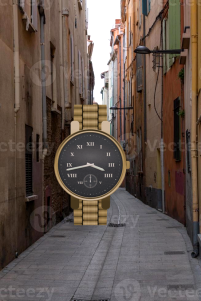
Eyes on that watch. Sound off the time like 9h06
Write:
3h43
